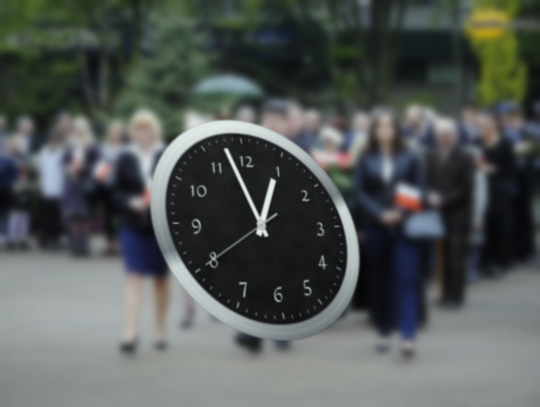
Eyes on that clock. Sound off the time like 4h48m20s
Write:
12h57m40s
